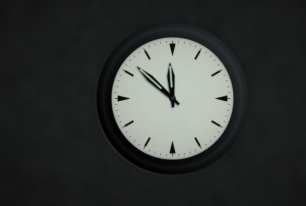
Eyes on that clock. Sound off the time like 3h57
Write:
11h52
